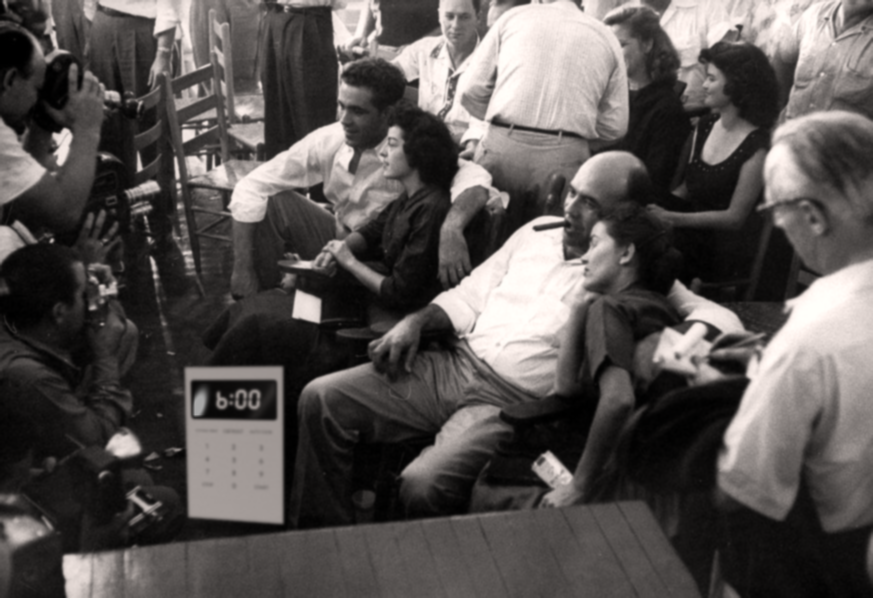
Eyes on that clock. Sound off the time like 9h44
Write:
6h00
